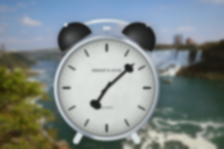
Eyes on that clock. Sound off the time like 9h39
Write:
7h08
